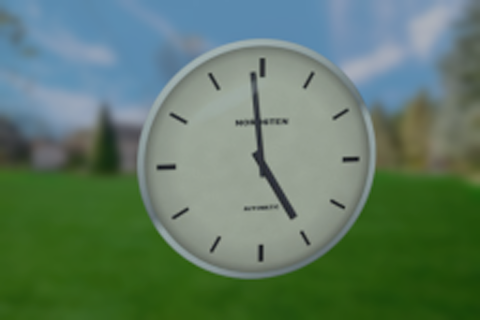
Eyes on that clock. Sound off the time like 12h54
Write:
4h59
